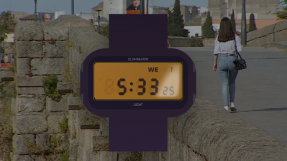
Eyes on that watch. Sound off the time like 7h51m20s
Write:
5h33m25s
